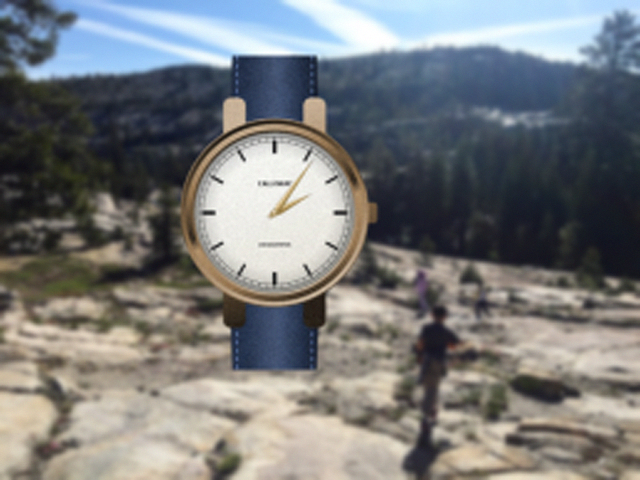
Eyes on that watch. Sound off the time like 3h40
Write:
2h06
